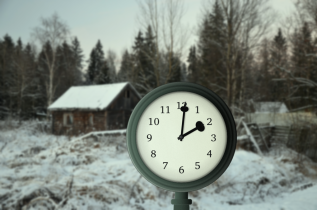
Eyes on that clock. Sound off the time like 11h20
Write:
2h01
